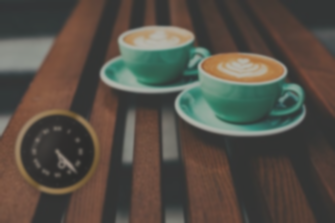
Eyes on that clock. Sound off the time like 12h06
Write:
5h23
